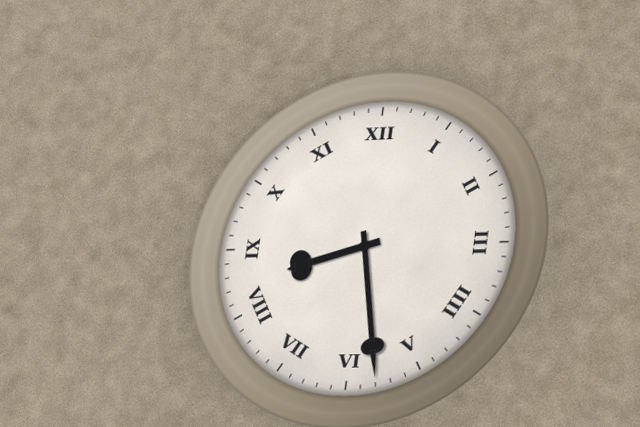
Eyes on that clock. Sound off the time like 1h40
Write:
8h28
